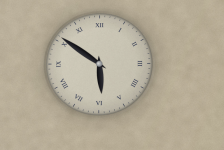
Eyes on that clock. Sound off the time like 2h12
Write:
5h51
